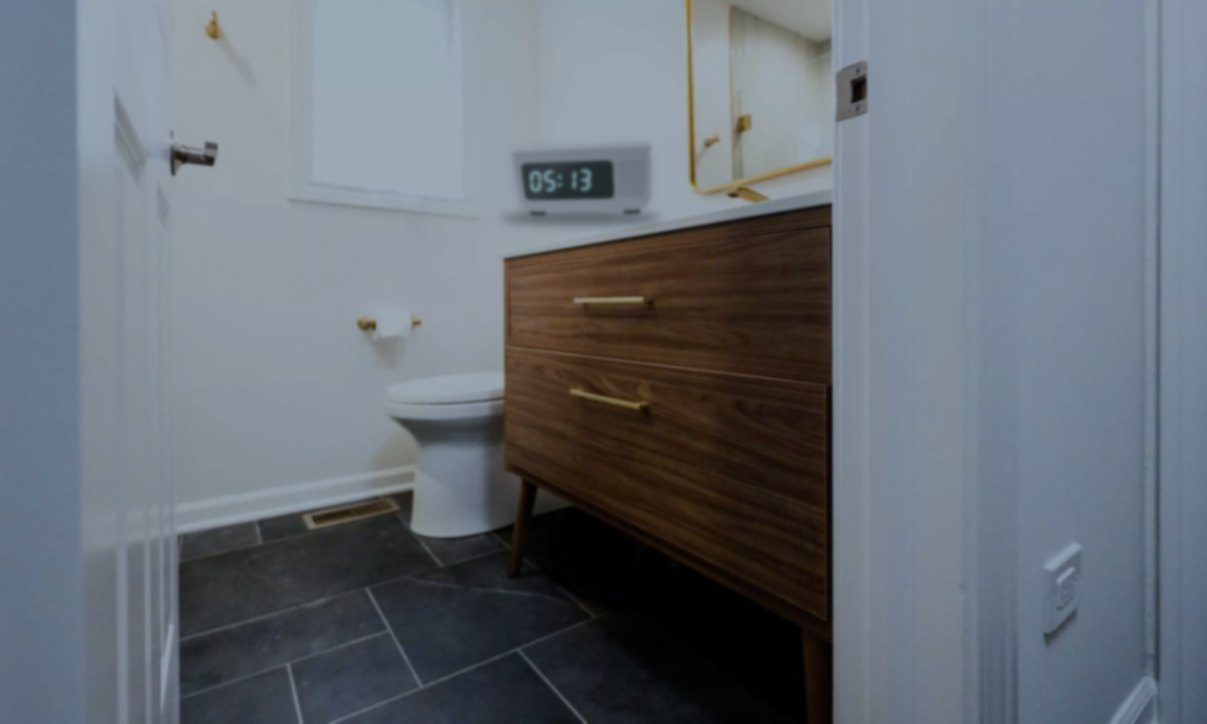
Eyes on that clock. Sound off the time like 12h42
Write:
5h13
